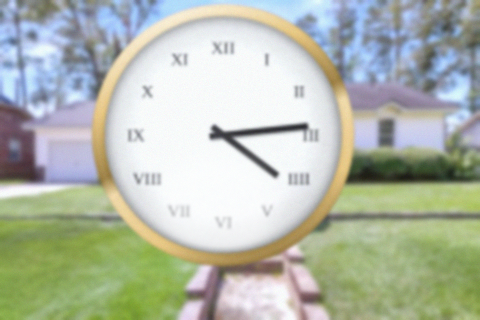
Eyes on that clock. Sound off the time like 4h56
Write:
4h14
